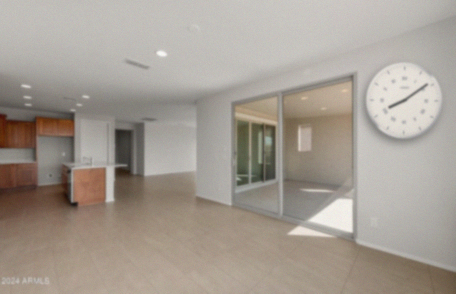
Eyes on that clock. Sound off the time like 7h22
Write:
8h09
